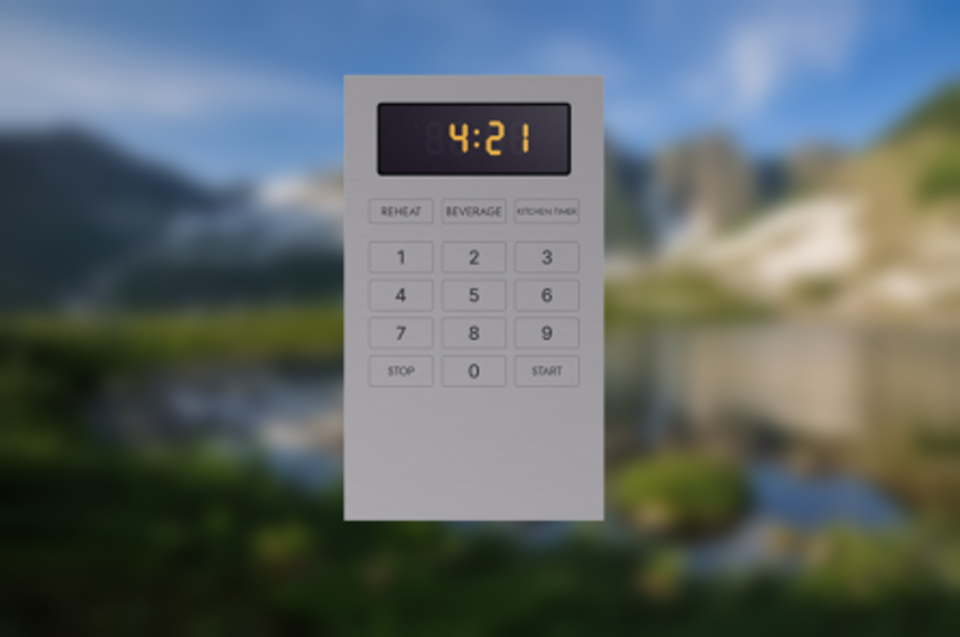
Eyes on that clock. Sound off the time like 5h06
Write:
4h21
